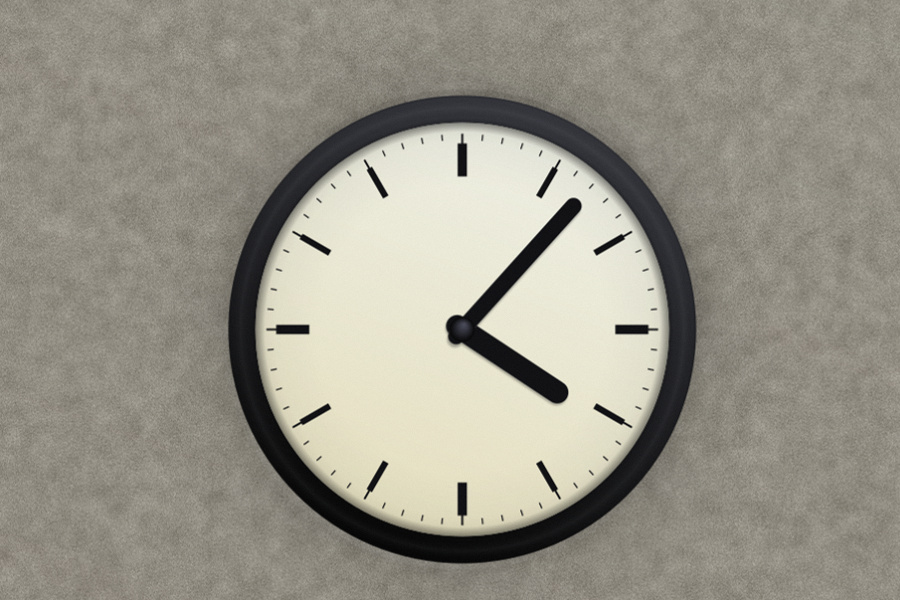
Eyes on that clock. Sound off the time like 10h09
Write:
4h07
